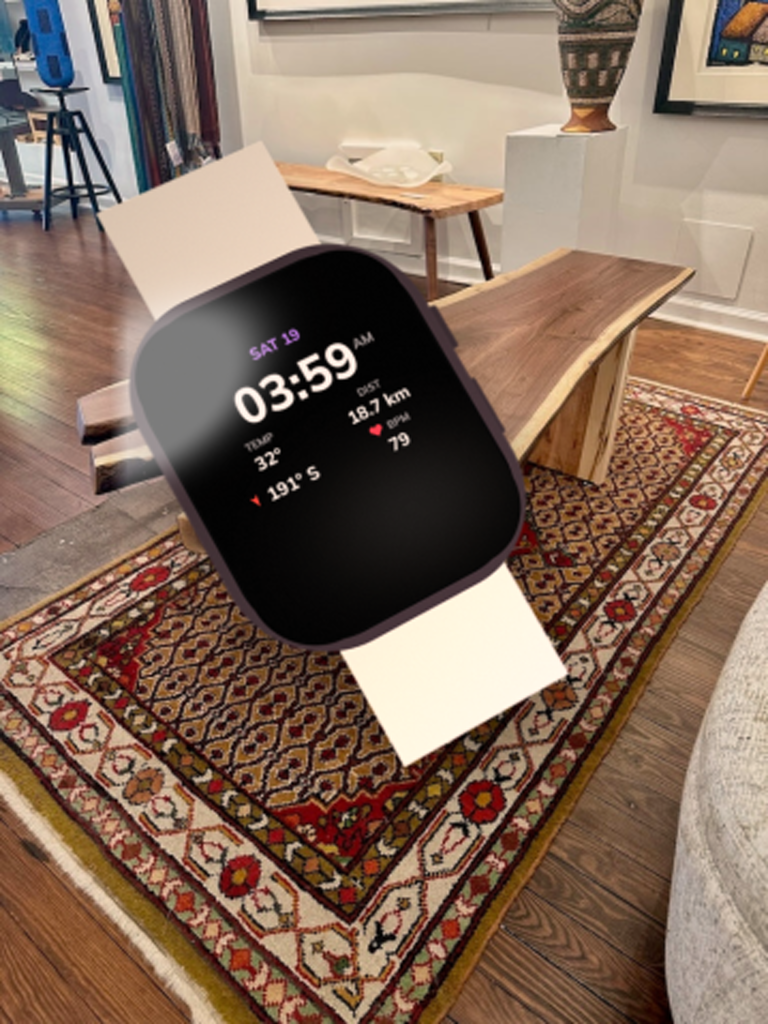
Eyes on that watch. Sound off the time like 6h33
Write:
3h59
